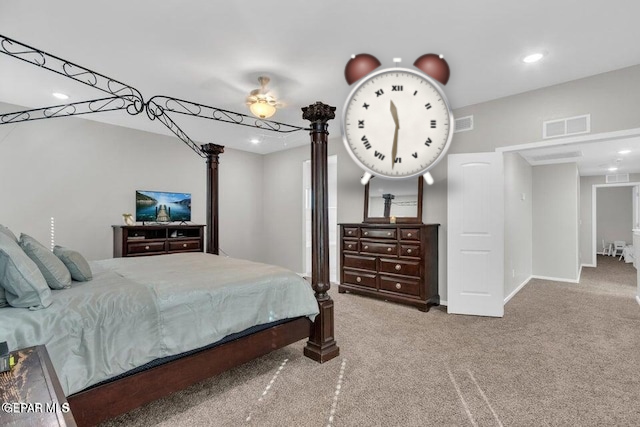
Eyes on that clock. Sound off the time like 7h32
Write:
11h31
